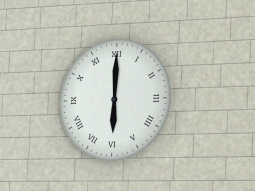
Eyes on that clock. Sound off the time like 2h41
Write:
6h00
